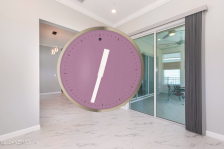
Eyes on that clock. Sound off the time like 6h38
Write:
12h33
